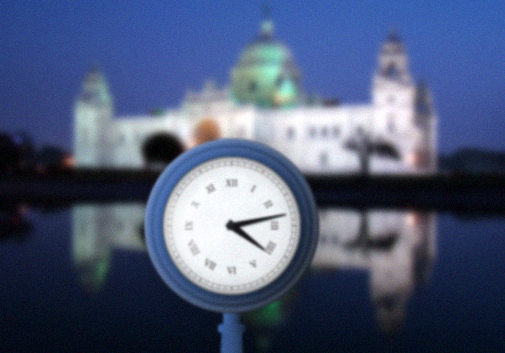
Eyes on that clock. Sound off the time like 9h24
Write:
4h13
